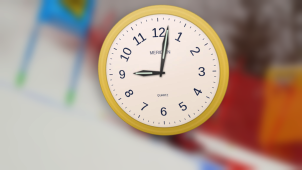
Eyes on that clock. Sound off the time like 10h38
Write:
9h02
